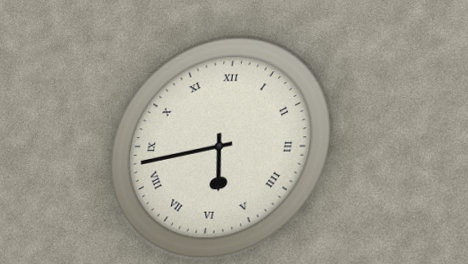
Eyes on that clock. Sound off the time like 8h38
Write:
5h43
